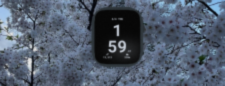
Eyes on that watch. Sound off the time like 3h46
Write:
1h59
